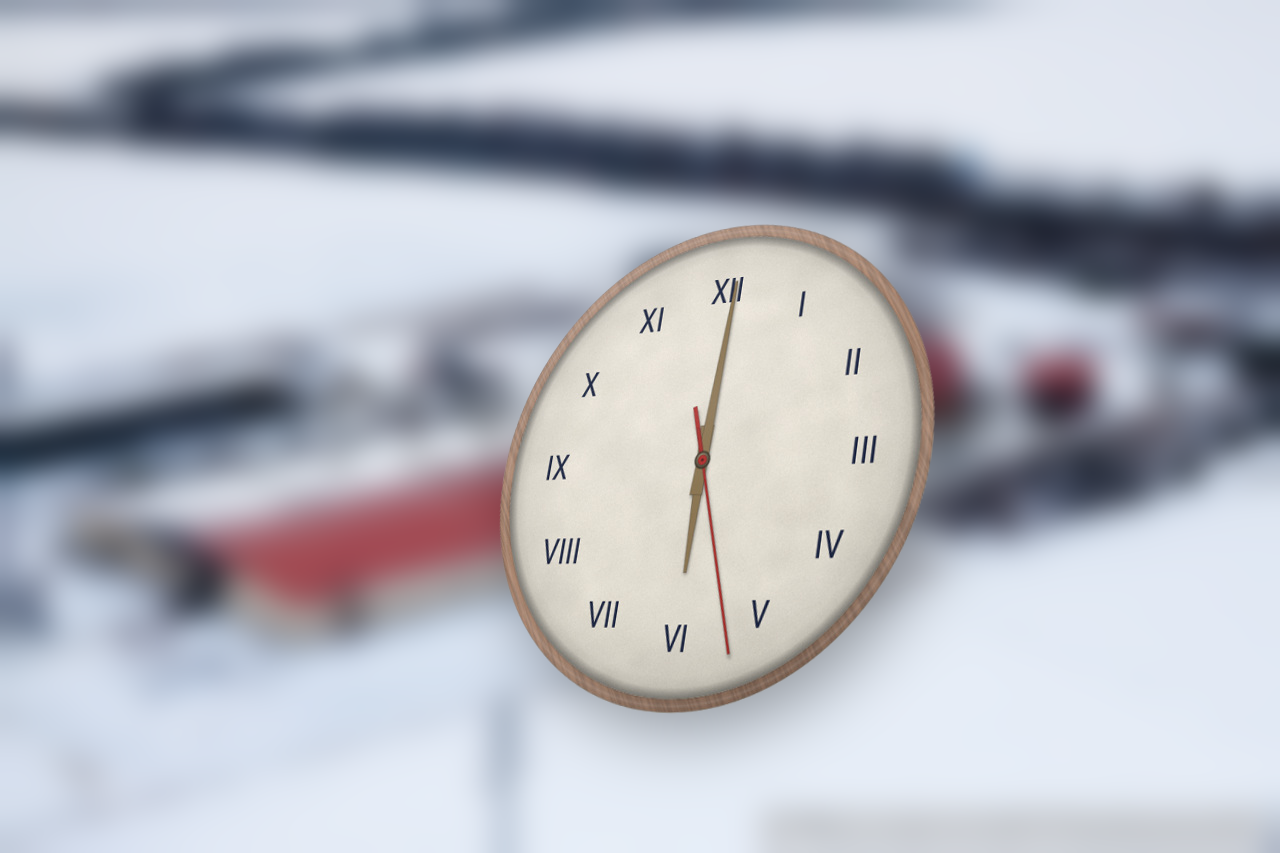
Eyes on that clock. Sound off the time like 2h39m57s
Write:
6h00m27s
